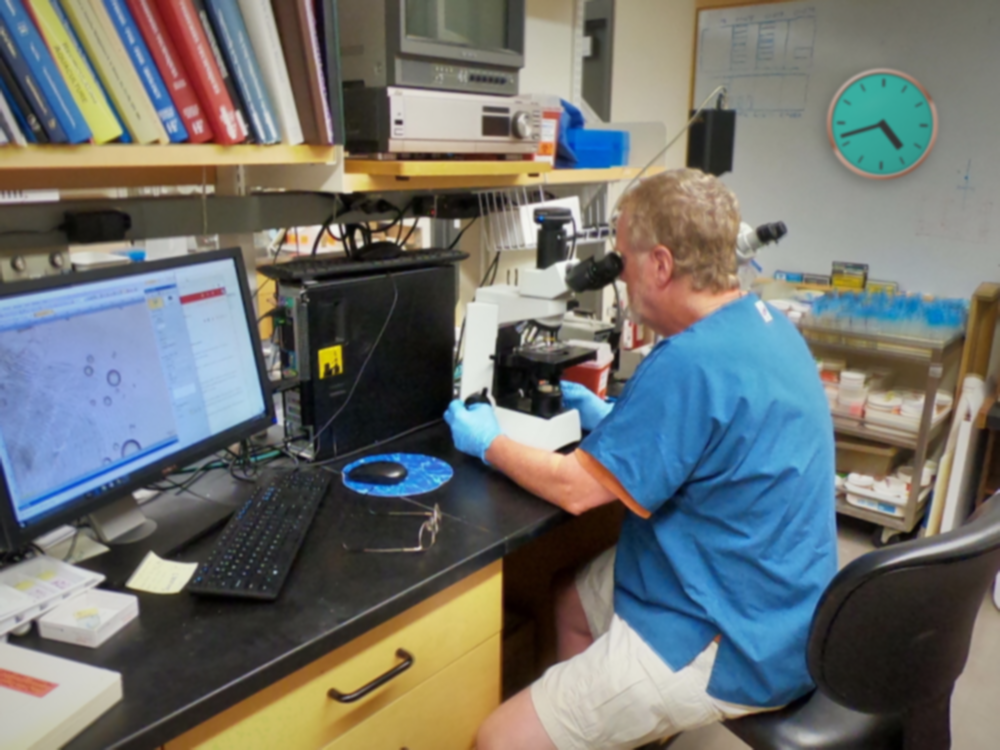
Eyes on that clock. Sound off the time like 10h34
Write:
4h42
